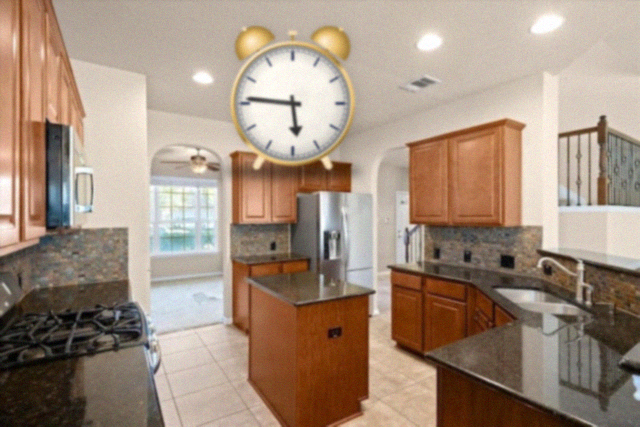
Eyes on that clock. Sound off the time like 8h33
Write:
5h46
